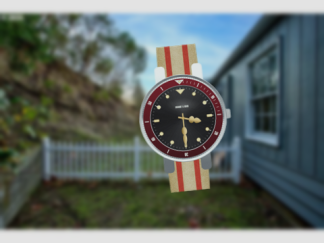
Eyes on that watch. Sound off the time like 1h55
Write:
3h30
